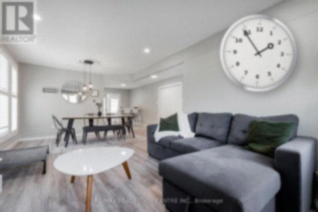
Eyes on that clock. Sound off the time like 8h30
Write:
1h54
